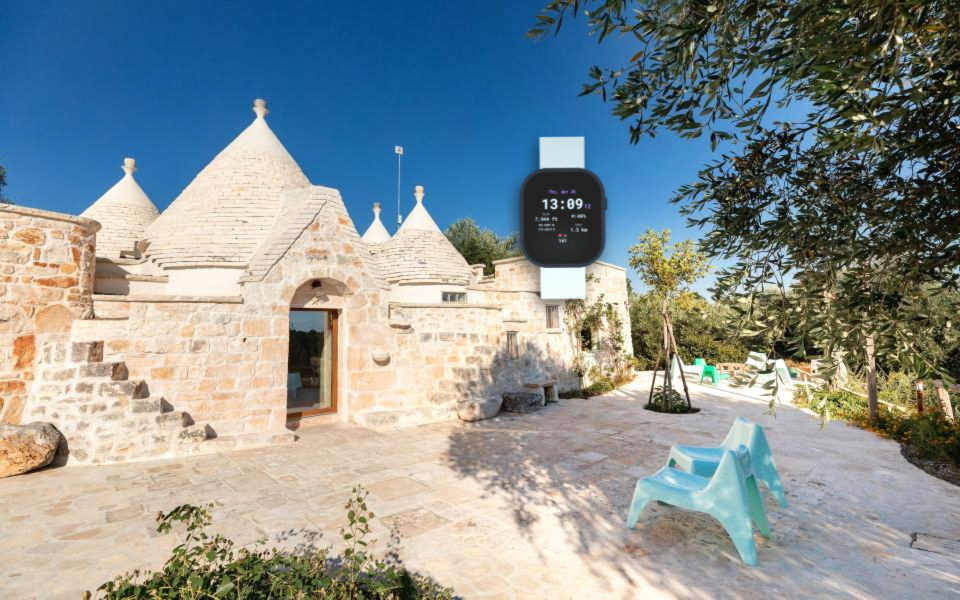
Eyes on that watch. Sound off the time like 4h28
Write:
13h09
